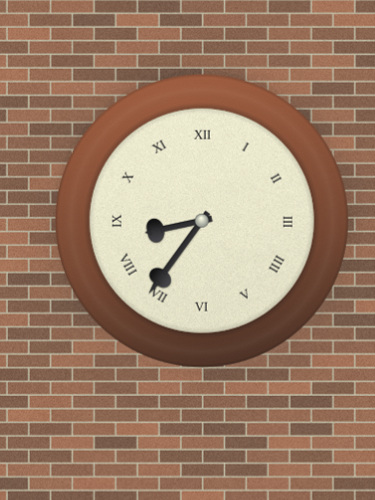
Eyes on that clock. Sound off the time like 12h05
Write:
8h36
